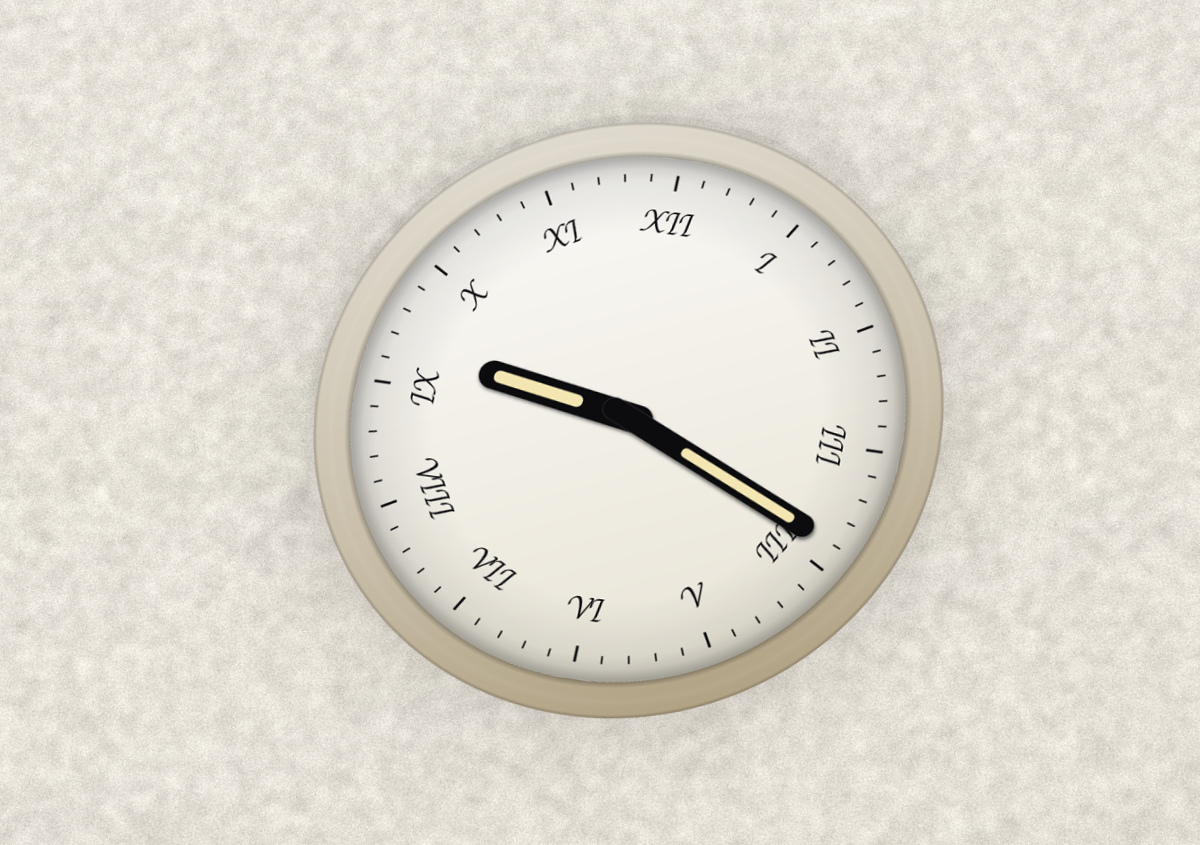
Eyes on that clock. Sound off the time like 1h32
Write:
9h19
